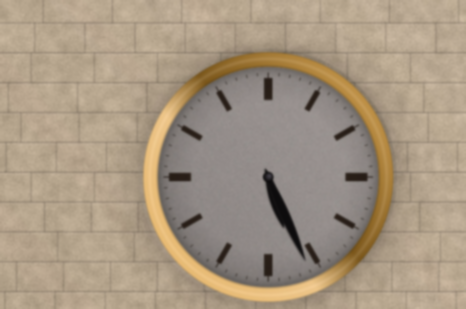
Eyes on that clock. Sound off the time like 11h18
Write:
5h26
